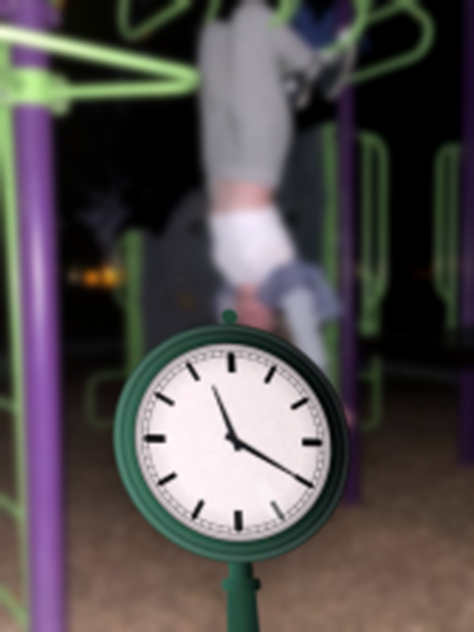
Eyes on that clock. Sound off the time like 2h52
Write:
11h20
